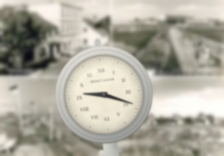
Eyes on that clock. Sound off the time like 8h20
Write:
9h19
